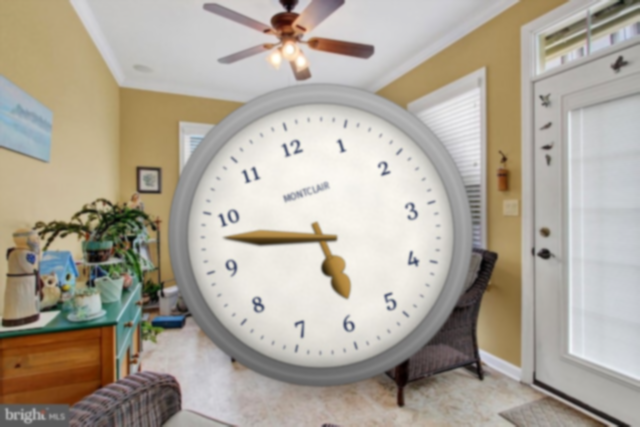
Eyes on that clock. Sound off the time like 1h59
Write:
5h48
